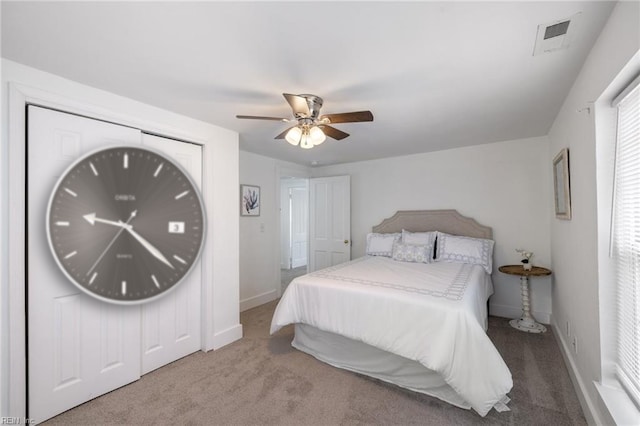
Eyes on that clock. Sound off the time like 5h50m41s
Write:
9h21m36s
